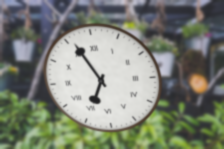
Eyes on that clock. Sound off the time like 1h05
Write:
6h56
